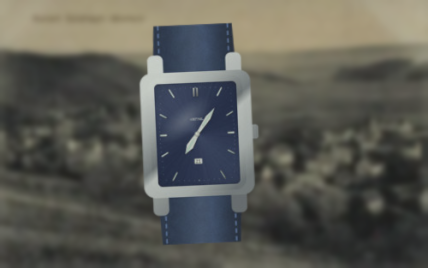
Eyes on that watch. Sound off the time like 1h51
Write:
7h06
